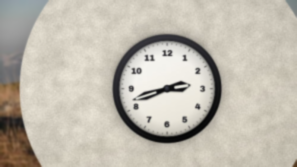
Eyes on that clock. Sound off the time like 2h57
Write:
2h42
